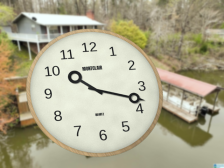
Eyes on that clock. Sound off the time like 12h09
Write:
10h18
